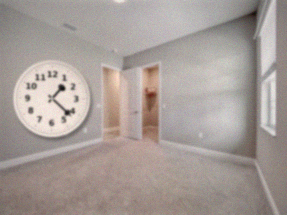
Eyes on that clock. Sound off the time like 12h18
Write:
1h22
